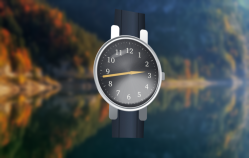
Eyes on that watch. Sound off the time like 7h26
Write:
2h43
